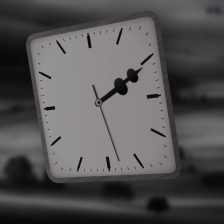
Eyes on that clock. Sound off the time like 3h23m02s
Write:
2h10m28s
